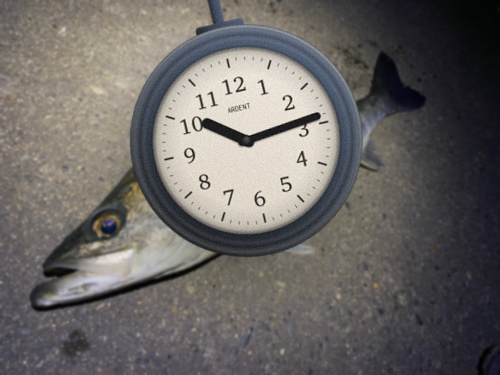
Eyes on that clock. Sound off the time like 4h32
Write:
10h14
